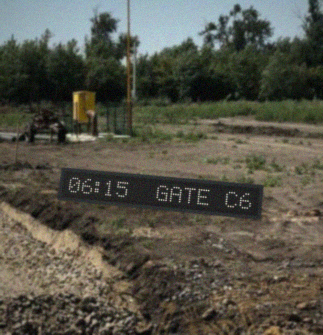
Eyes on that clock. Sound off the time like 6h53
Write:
6h15
